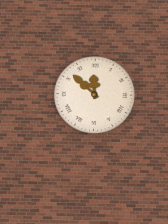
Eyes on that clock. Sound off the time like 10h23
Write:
11h52
